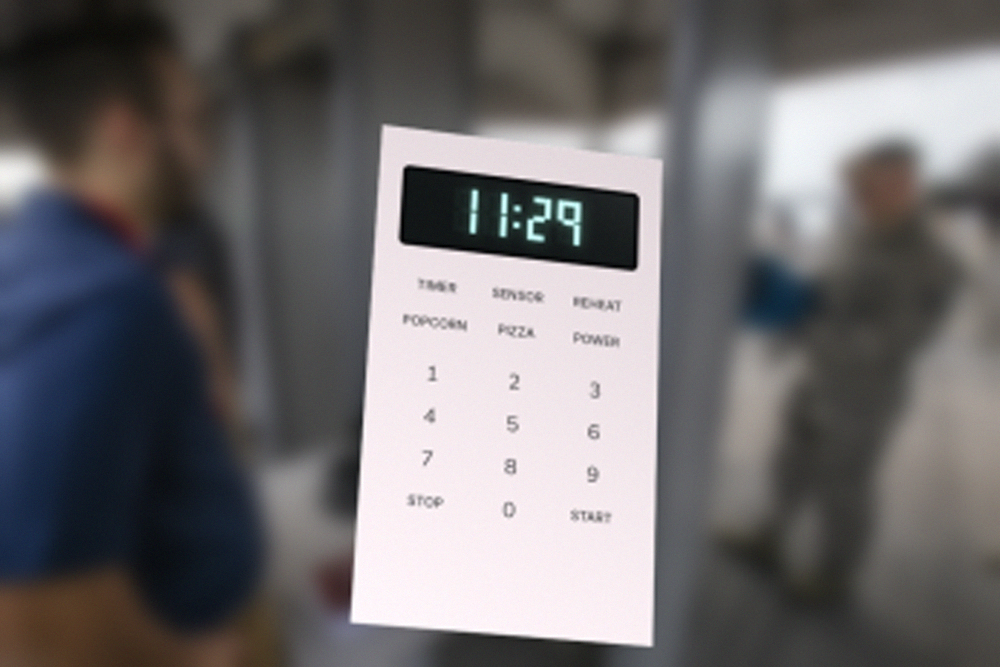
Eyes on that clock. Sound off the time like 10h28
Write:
11h29
